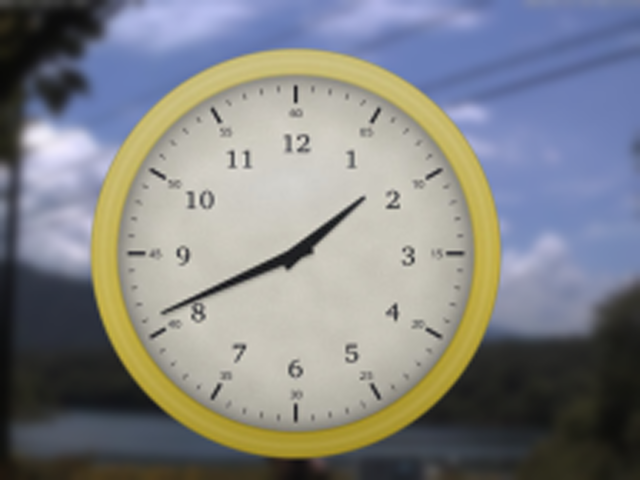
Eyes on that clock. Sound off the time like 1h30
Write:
1h41
